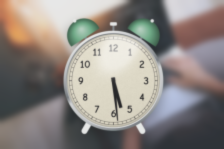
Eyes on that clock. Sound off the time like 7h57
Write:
5h29
